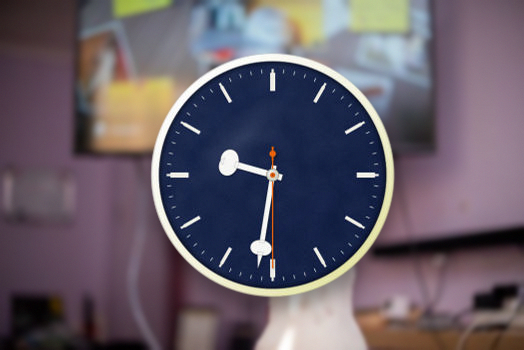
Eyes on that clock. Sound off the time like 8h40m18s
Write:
9h31m30s
